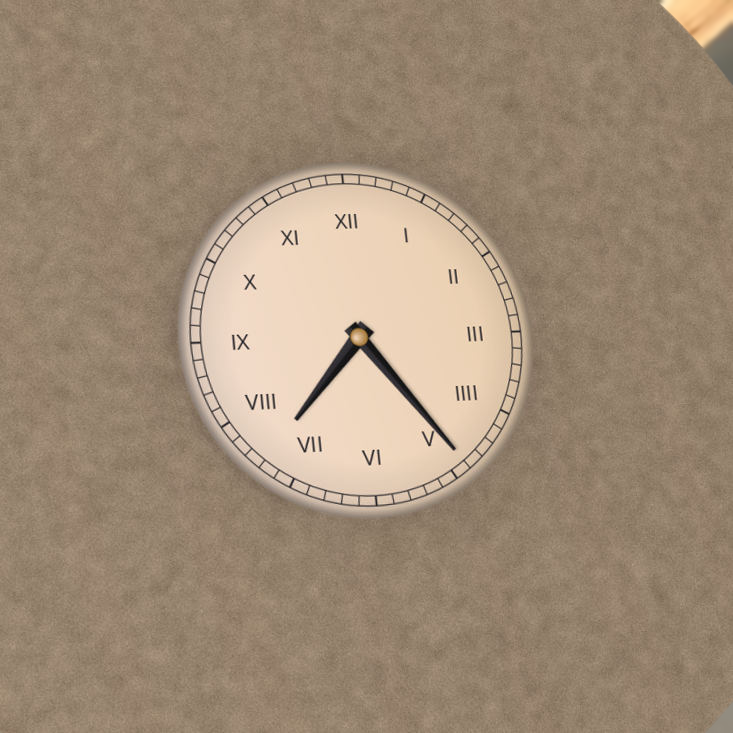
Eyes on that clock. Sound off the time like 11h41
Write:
7h24
